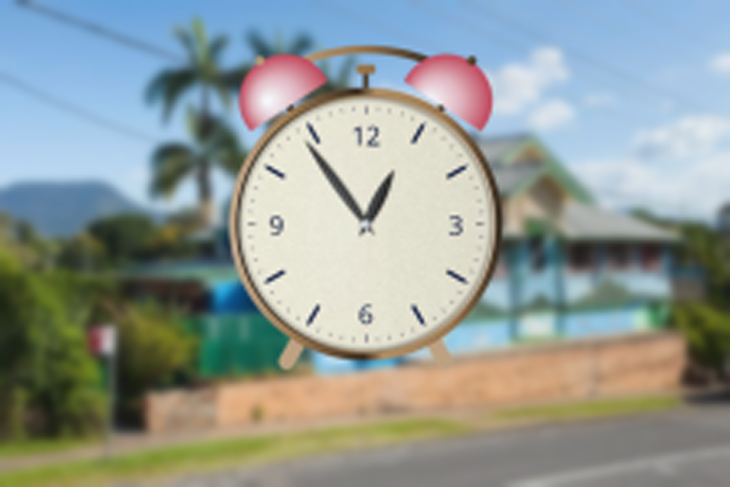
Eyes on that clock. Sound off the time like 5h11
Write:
12h54
